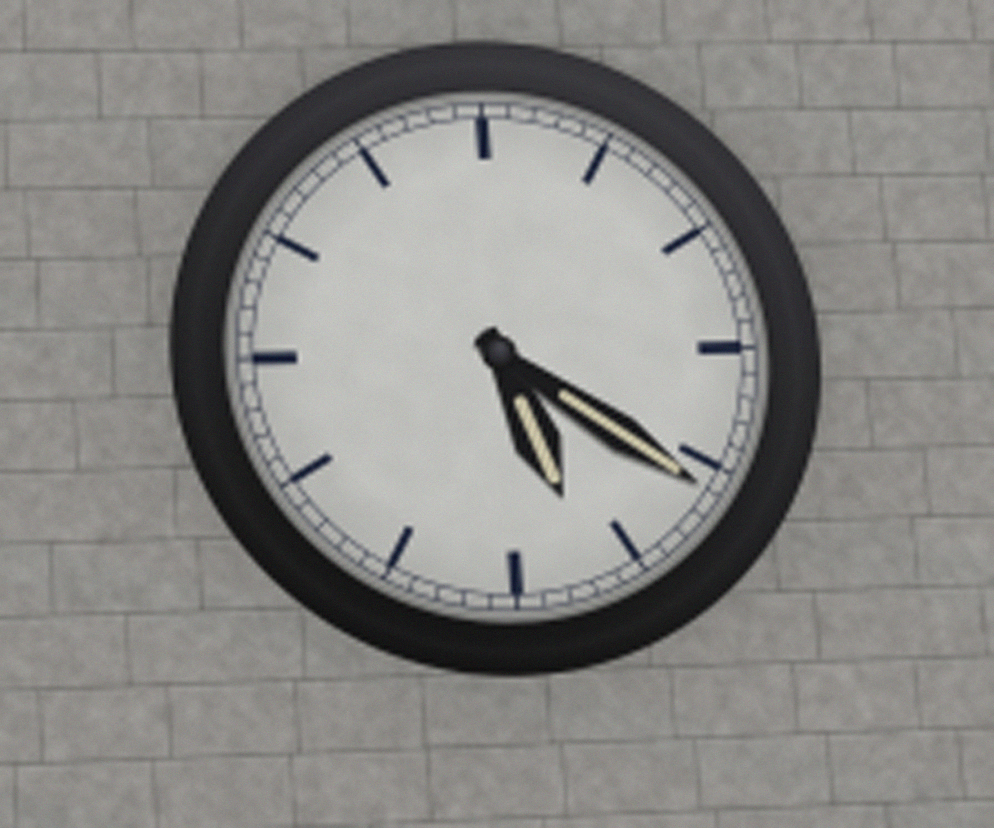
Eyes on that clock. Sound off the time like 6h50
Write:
5h21
